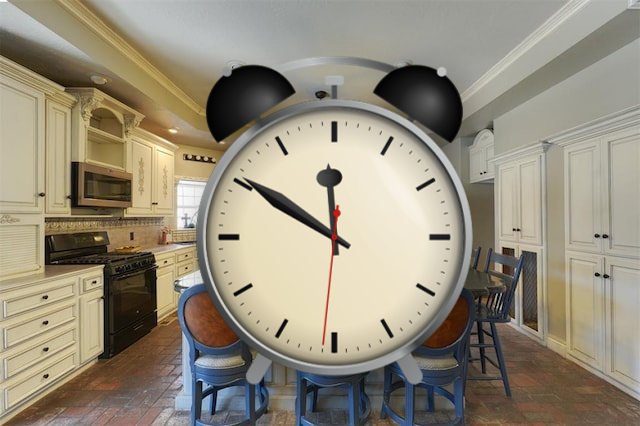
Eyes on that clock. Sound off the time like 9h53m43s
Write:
11h50m31s
